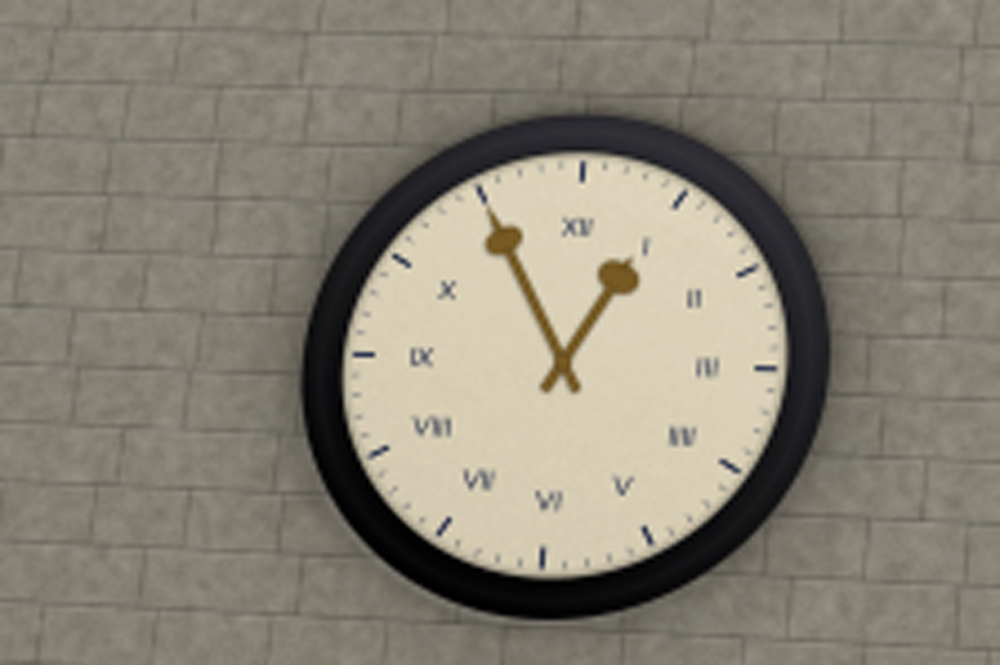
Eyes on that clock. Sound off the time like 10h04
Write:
12h55
